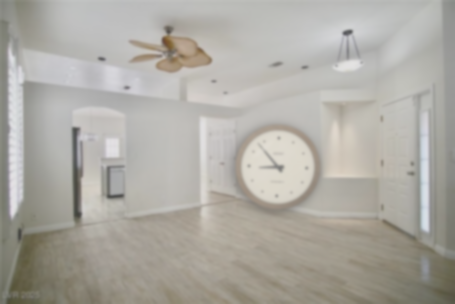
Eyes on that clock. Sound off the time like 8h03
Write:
8h53
